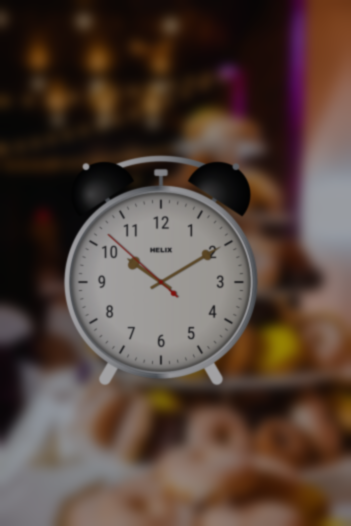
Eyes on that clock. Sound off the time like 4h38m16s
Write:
10h09m52s
